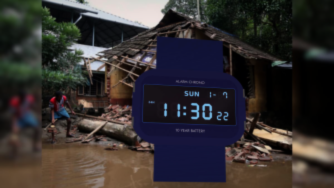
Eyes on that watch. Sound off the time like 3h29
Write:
11h30
